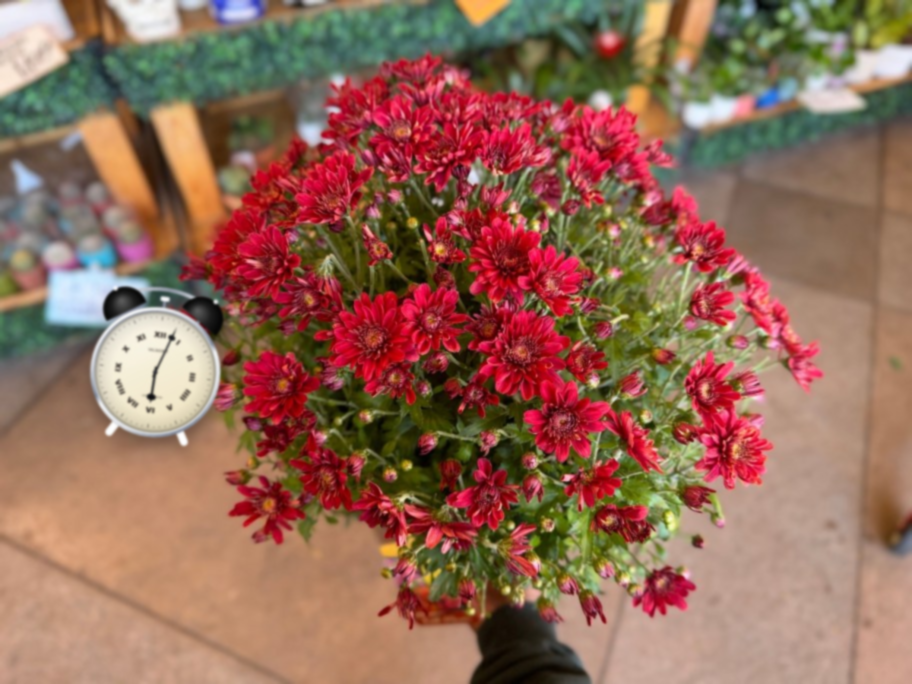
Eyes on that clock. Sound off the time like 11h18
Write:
6h03
